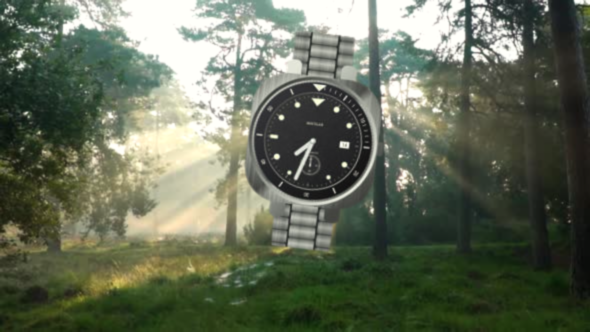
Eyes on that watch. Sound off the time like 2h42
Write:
7h33
